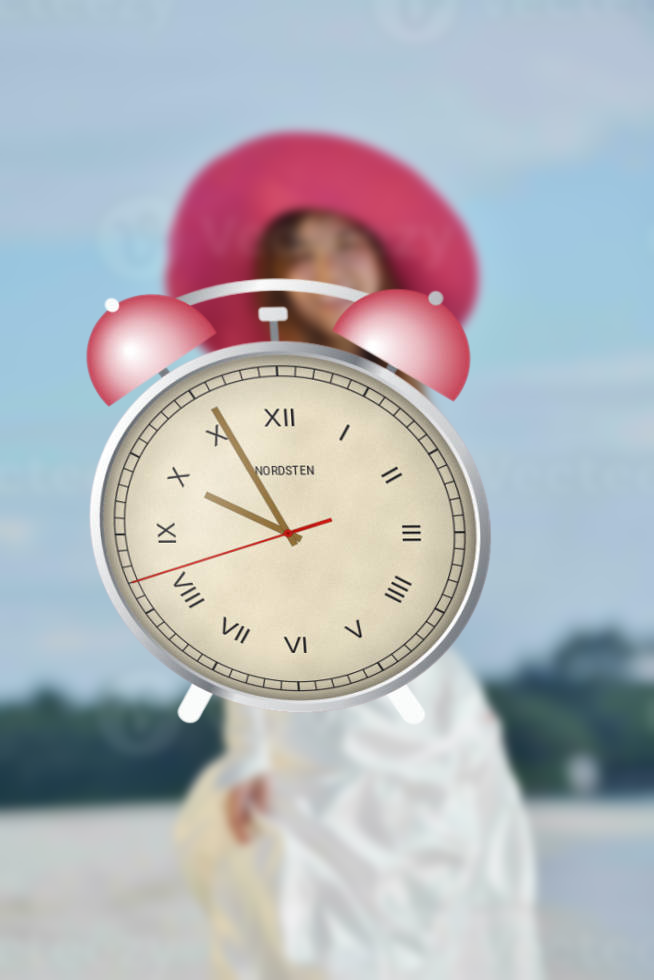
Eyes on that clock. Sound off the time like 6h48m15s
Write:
9h55m42s
